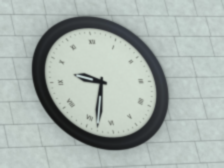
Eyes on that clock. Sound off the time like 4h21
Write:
9h33
